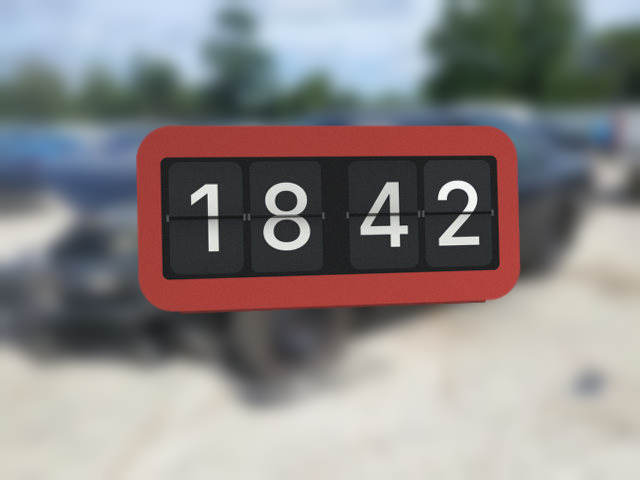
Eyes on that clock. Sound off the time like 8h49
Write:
18h42
